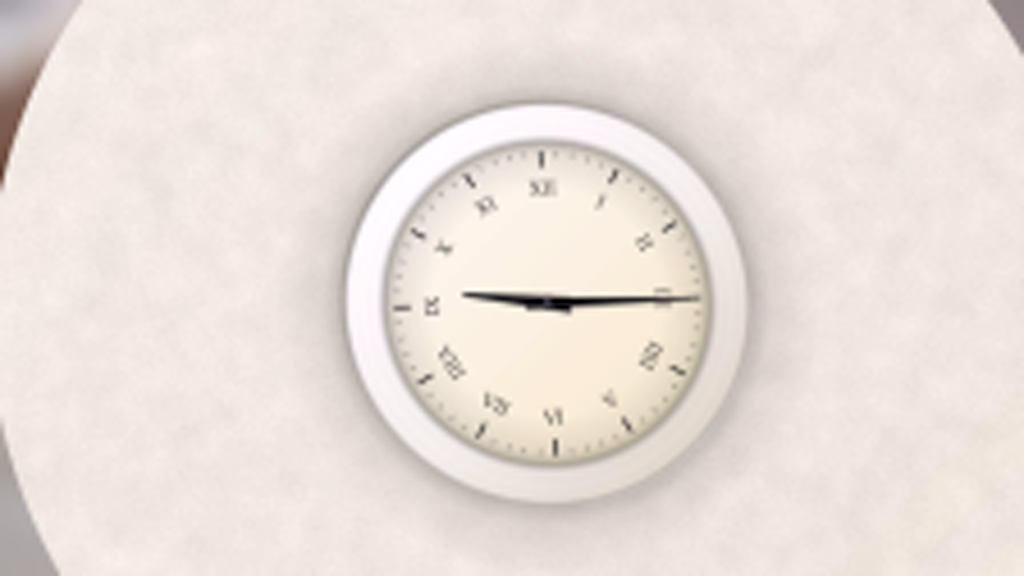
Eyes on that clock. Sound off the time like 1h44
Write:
9h15
